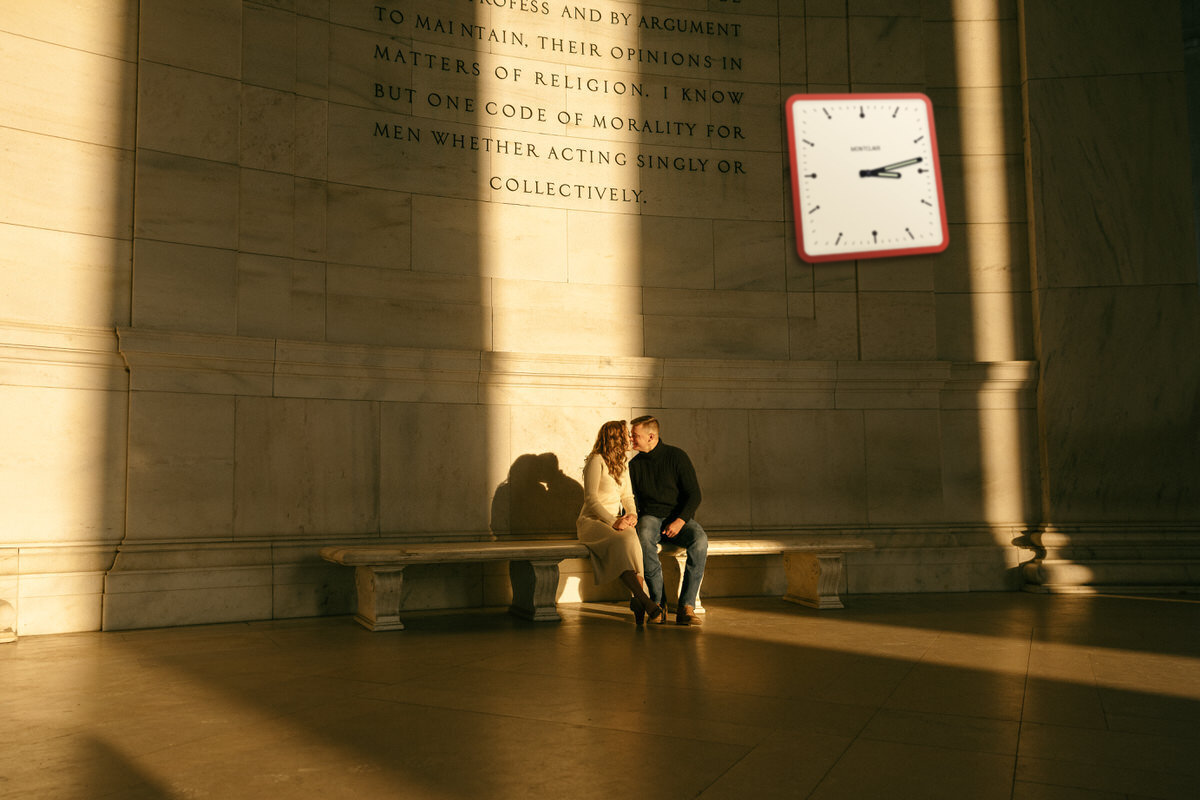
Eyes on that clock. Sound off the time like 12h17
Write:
3h13
